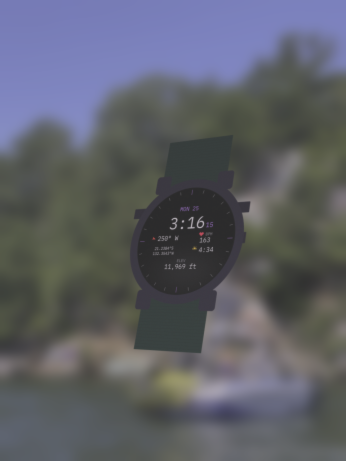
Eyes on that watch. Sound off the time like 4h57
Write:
3h16
